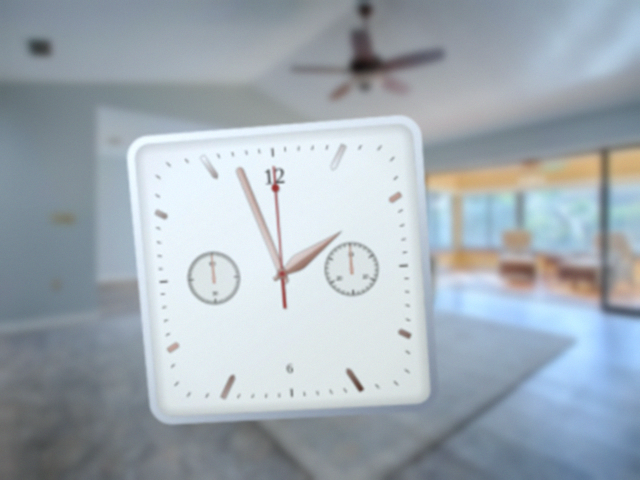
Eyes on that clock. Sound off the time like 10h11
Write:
1h57
